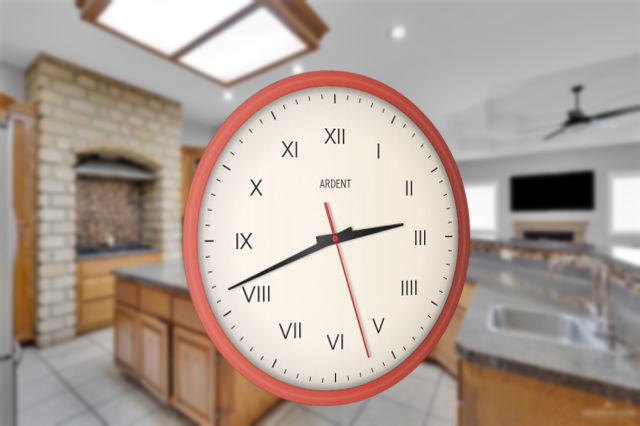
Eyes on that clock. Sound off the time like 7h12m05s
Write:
2h41m27s
